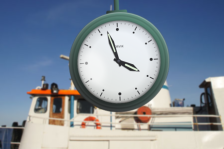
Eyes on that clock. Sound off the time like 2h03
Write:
3h57
